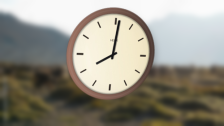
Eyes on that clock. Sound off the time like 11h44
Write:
8h01
